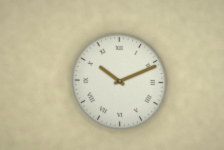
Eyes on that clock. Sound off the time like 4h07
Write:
10h11
